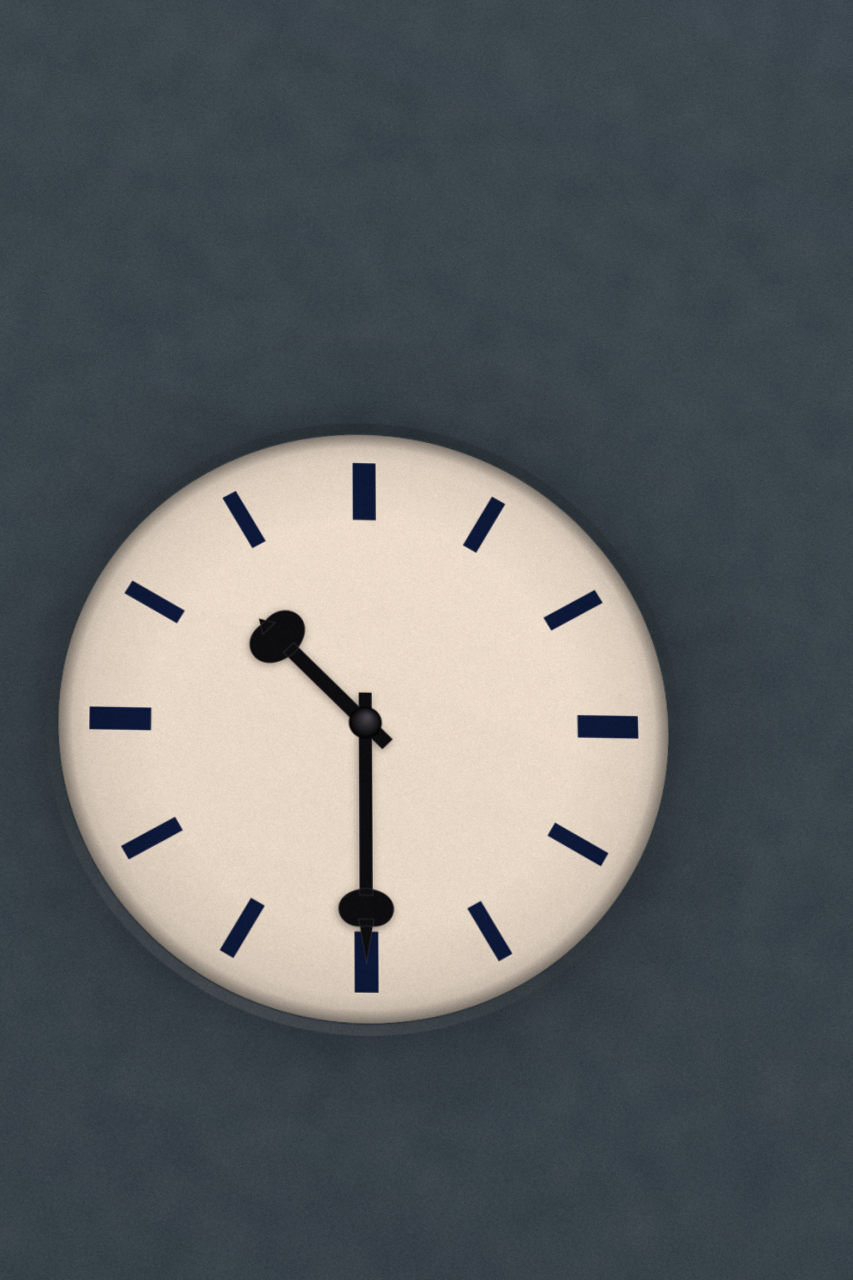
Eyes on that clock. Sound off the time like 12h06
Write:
10h30
